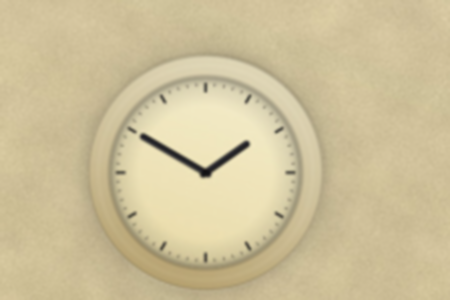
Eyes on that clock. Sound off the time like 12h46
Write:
1h50
